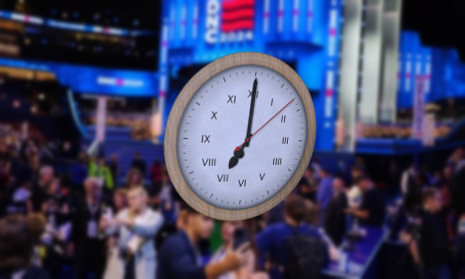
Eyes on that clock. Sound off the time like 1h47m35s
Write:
7h00m08s
